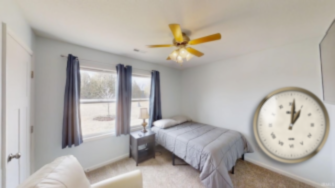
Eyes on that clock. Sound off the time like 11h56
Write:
1h01
